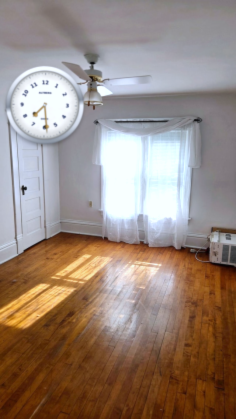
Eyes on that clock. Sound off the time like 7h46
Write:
7h29
